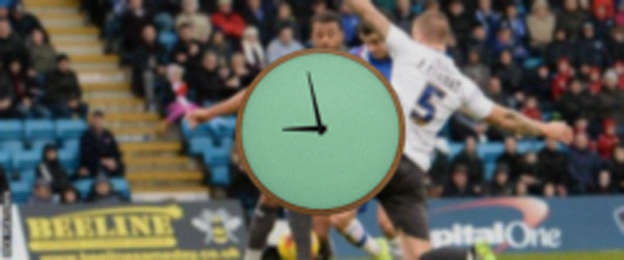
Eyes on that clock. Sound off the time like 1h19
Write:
8h58
